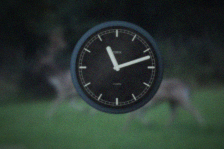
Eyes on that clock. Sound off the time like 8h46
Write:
11h12
